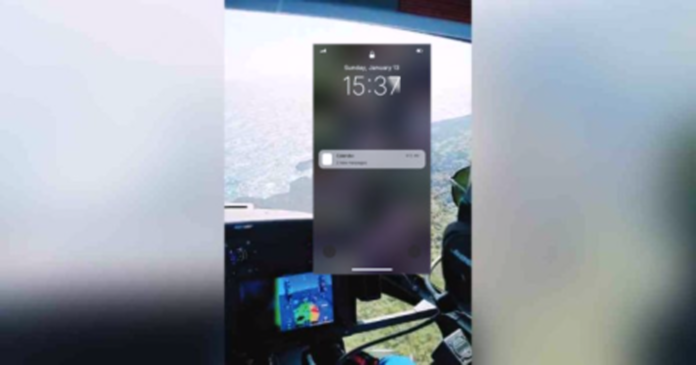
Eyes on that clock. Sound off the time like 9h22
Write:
15h37
